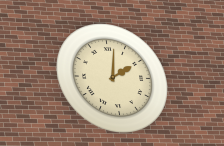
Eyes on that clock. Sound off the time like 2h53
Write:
2h02
